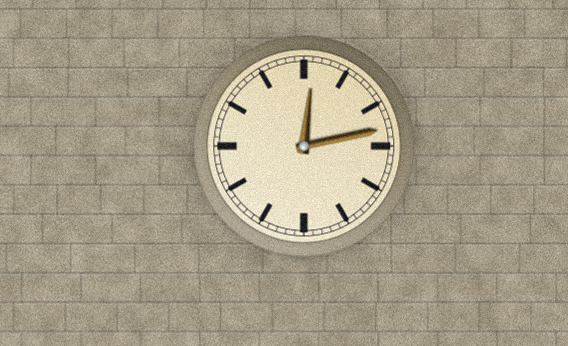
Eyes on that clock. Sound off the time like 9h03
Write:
12h13
